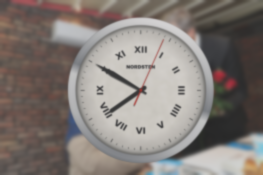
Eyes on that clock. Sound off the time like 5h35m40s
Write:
7h50m04s
